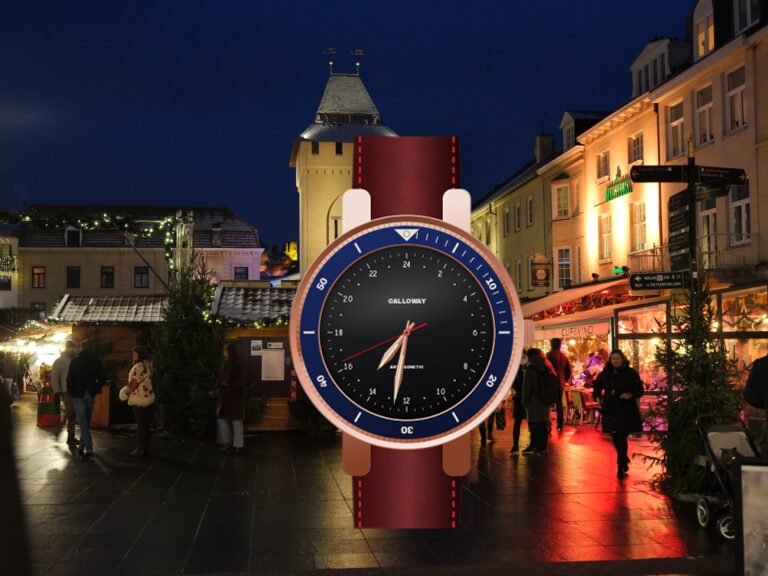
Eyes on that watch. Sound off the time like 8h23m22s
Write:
14h31m41s
